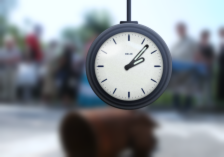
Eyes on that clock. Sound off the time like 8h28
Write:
2h07
